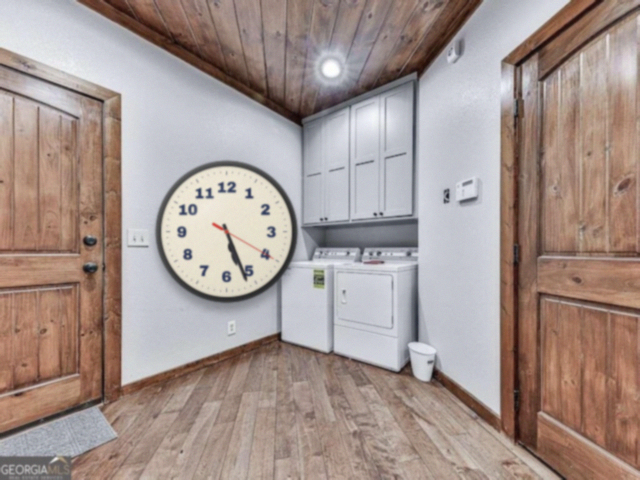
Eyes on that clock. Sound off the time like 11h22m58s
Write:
5h26m20s
